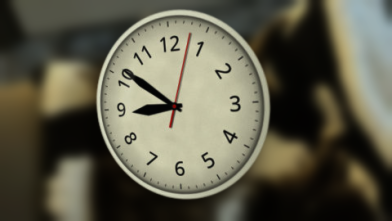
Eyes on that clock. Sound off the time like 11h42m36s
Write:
8h51m03s
